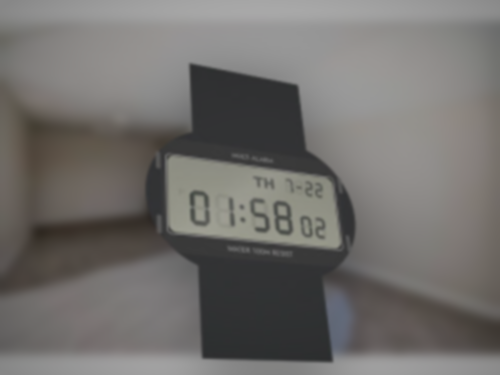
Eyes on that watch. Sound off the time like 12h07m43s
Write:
1h58m02s
